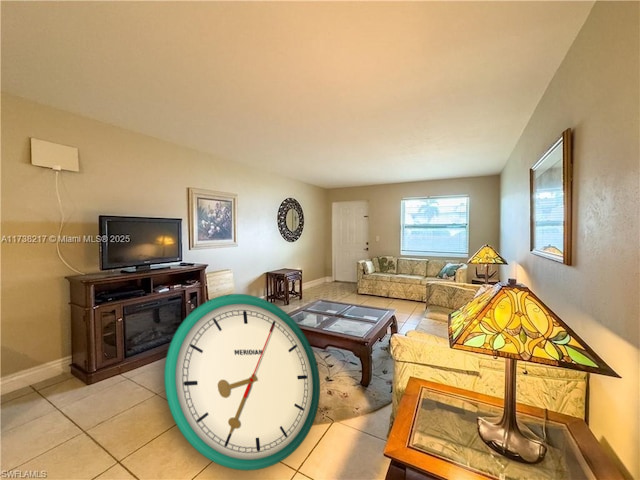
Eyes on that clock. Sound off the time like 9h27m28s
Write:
8h35m05s
